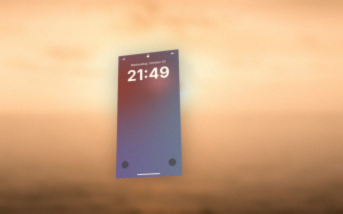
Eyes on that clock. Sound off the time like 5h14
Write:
21h49
